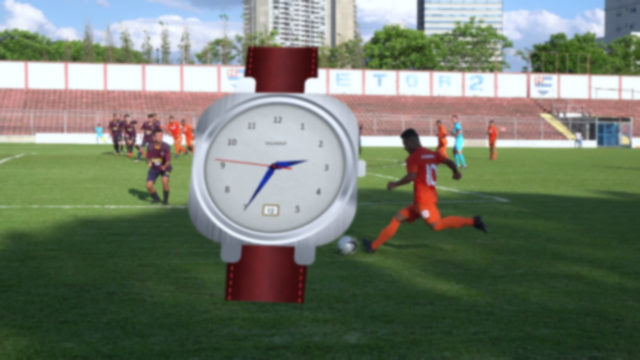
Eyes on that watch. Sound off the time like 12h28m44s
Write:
2h34m46s
